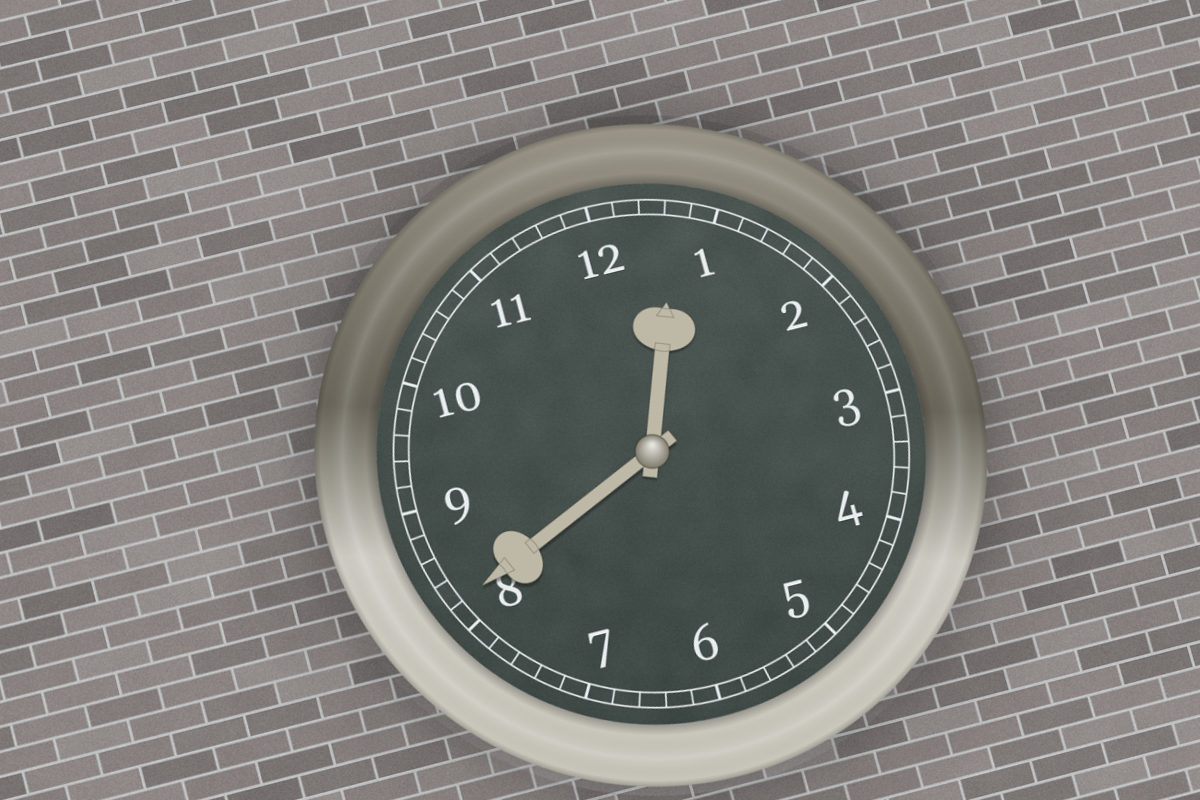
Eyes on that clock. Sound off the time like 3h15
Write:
12h41
